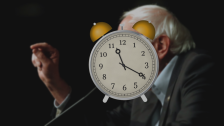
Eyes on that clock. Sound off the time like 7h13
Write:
11h20
